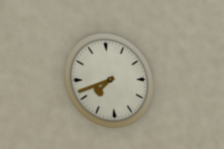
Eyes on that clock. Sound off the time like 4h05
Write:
7h42
